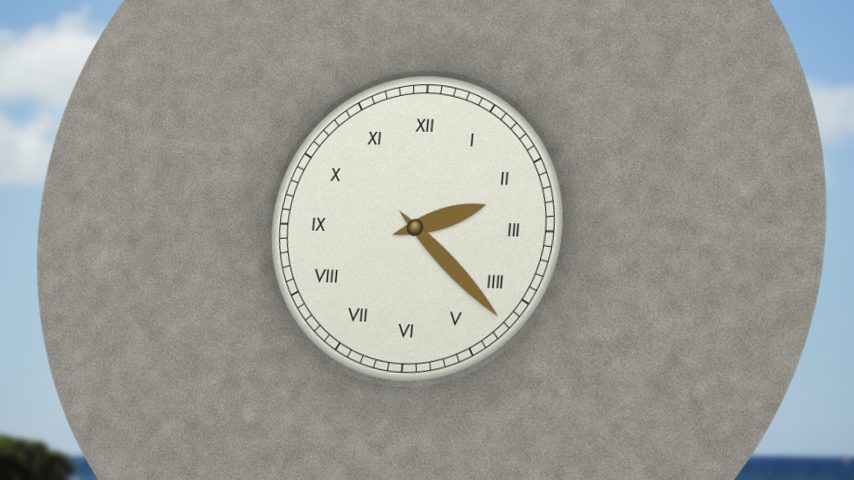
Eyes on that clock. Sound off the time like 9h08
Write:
2h22
